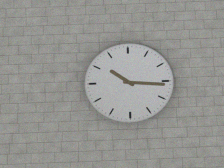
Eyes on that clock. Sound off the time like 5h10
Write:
10h16
